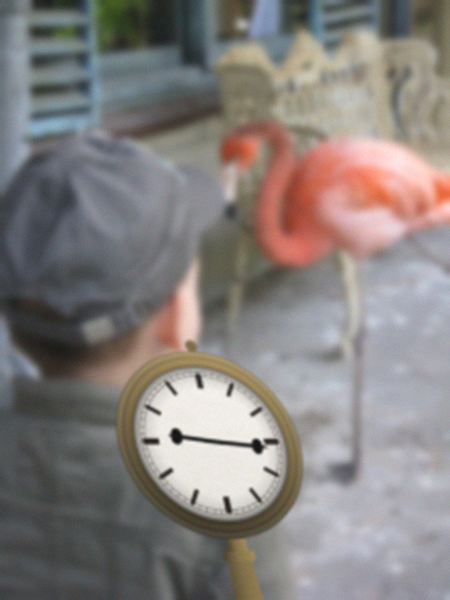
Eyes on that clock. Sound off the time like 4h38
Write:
9h16
